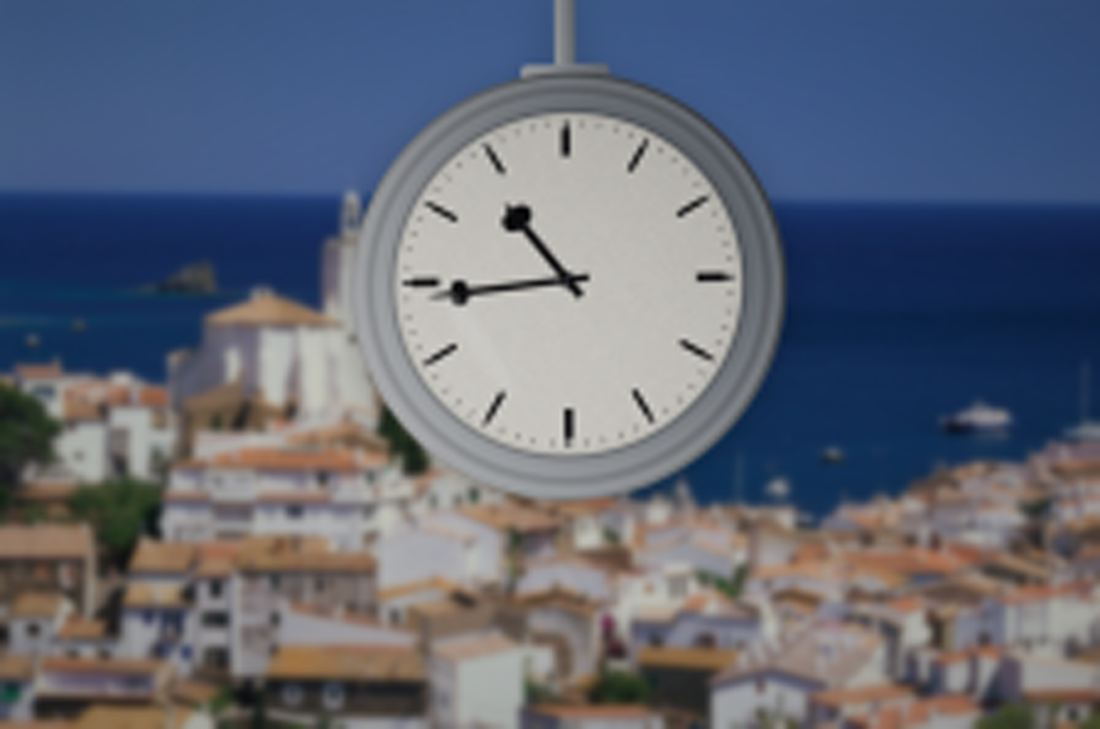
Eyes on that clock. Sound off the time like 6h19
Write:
10h44
